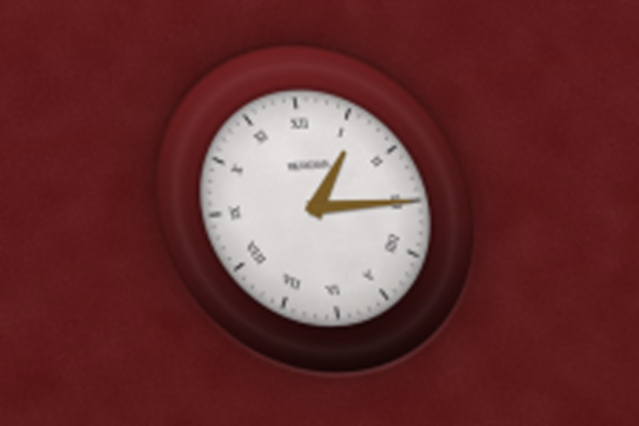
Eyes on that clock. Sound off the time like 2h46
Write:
1h15
